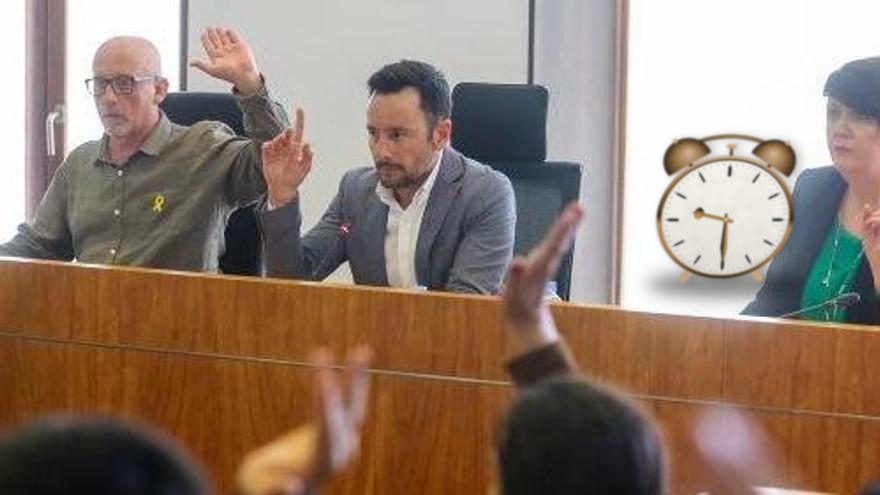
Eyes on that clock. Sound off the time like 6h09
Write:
9h30
